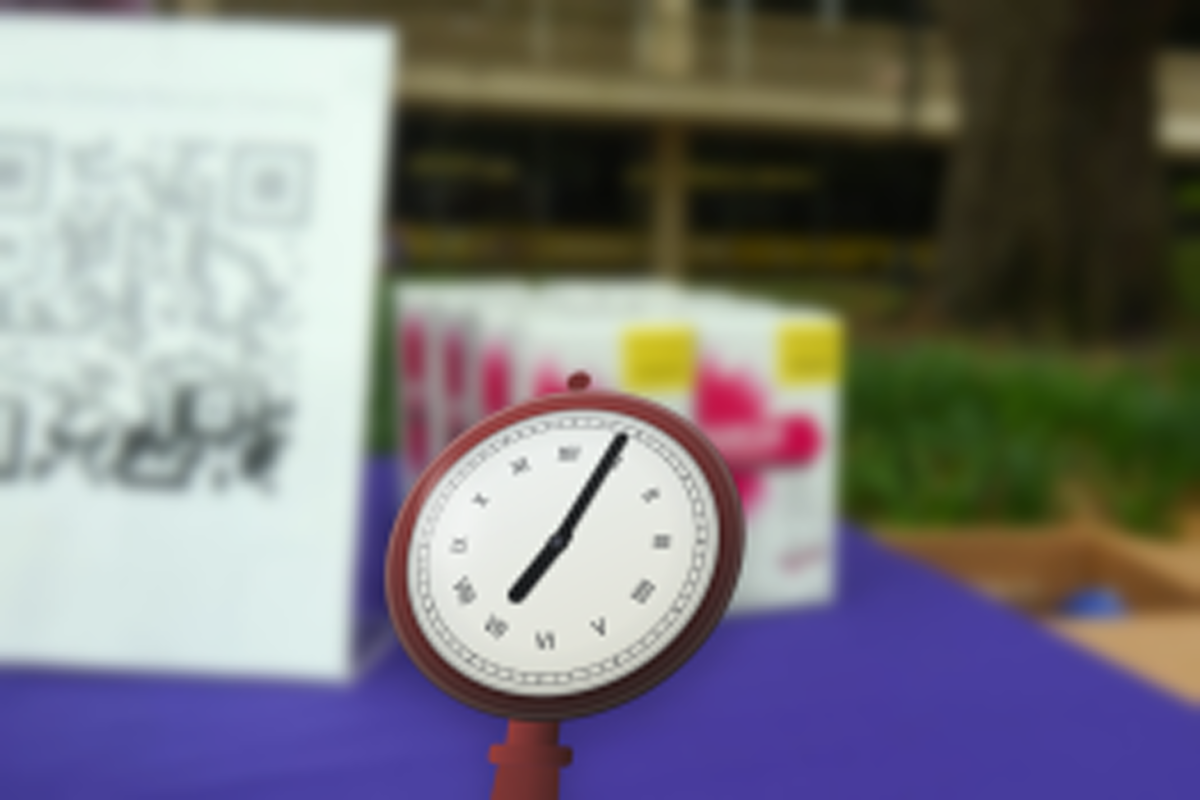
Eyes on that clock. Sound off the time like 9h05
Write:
7h04
